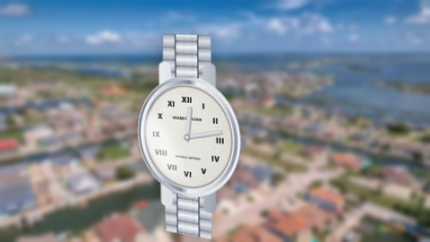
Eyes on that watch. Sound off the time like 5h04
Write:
12h13
